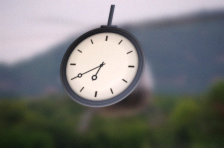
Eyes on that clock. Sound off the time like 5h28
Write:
6h40
